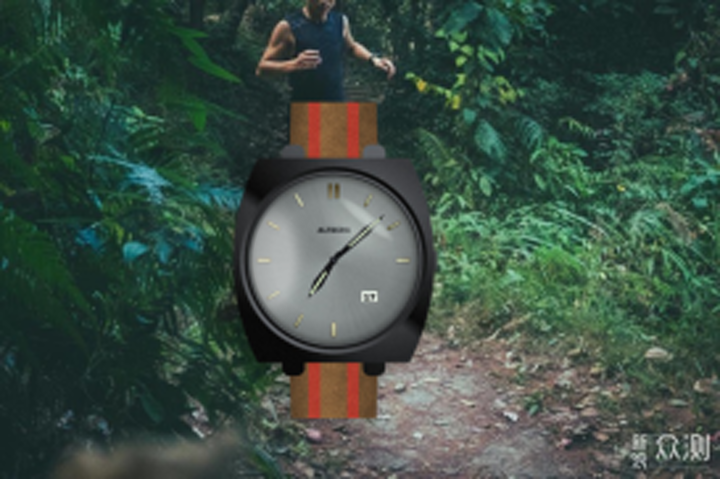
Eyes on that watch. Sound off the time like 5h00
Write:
7h08
